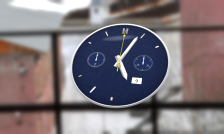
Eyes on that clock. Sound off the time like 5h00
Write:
5h04
